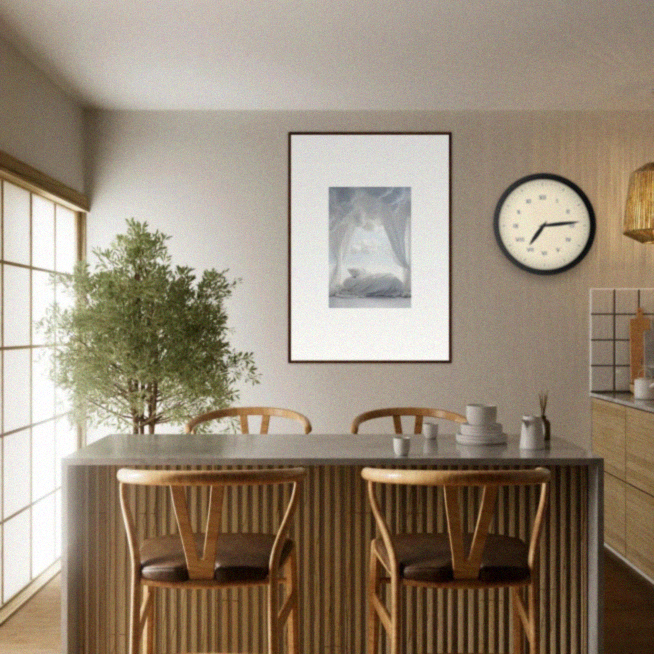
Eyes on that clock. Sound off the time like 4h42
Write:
7h14
